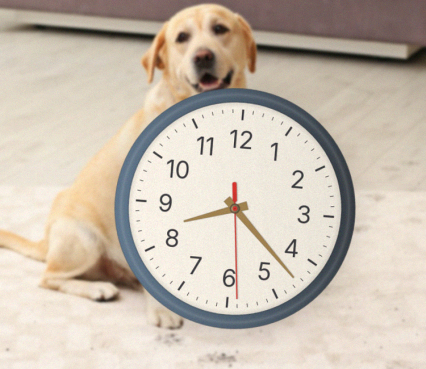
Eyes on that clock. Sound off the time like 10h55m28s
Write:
8h22m29s
